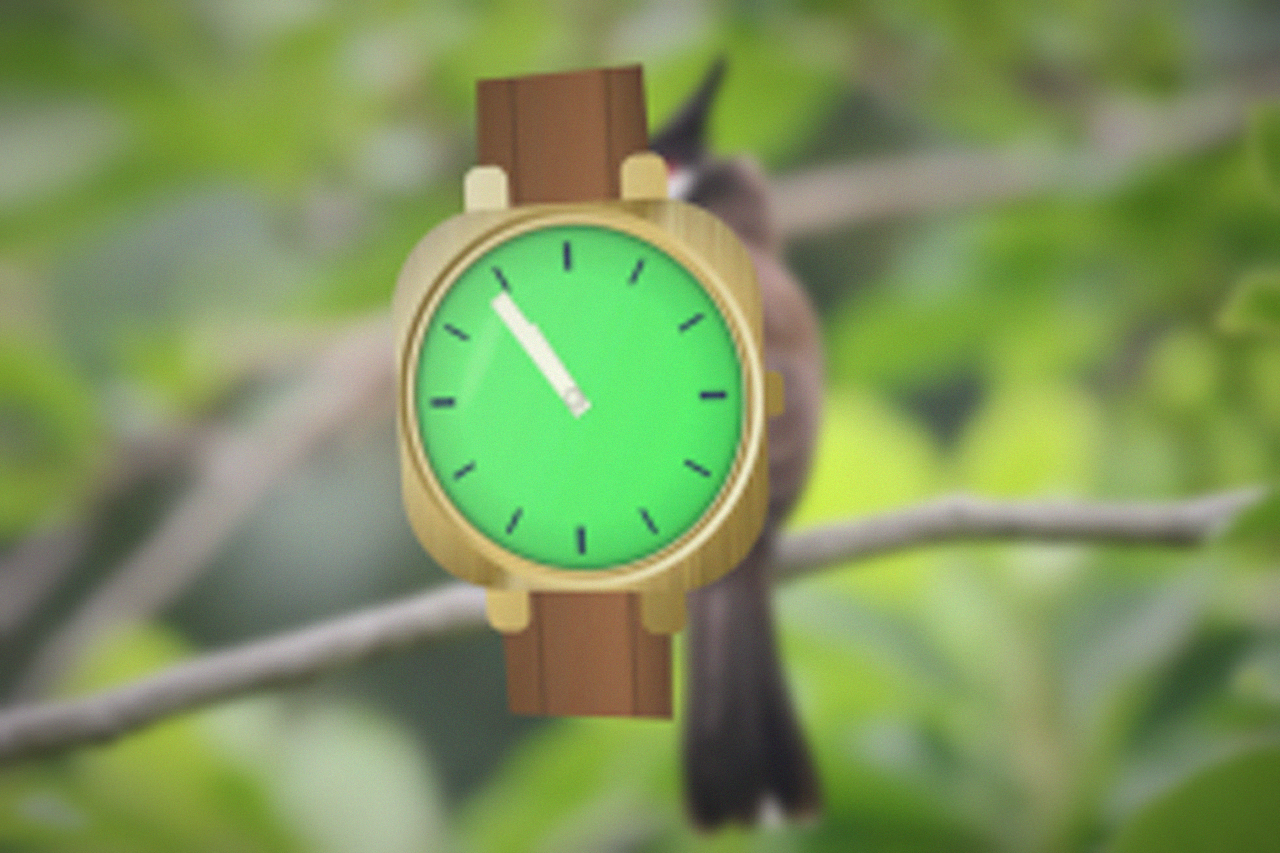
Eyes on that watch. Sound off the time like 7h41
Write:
10h54
